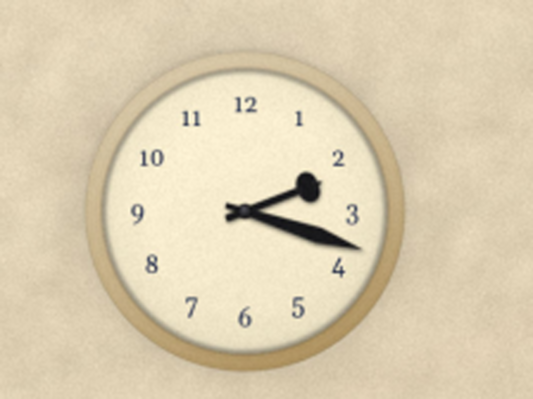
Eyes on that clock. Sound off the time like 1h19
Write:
2h18
